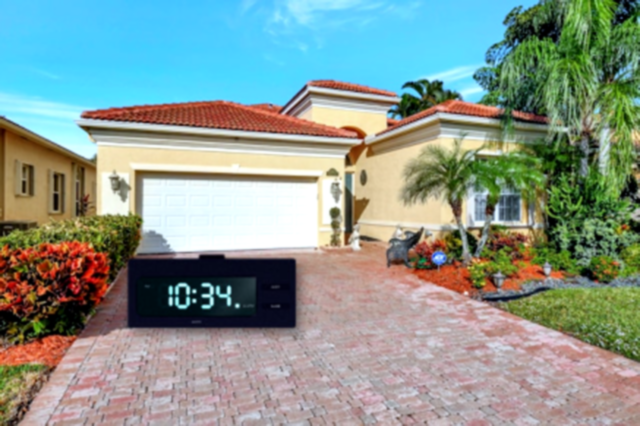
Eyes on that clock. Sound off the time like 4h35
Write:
10h34
